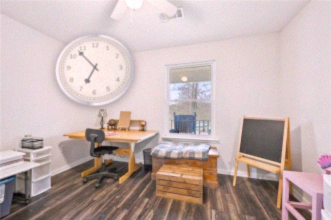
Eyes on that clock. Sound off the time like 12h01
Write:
6h53
